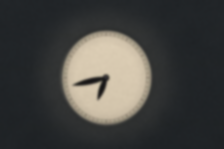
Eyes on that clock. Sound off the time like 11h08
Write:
6h43
